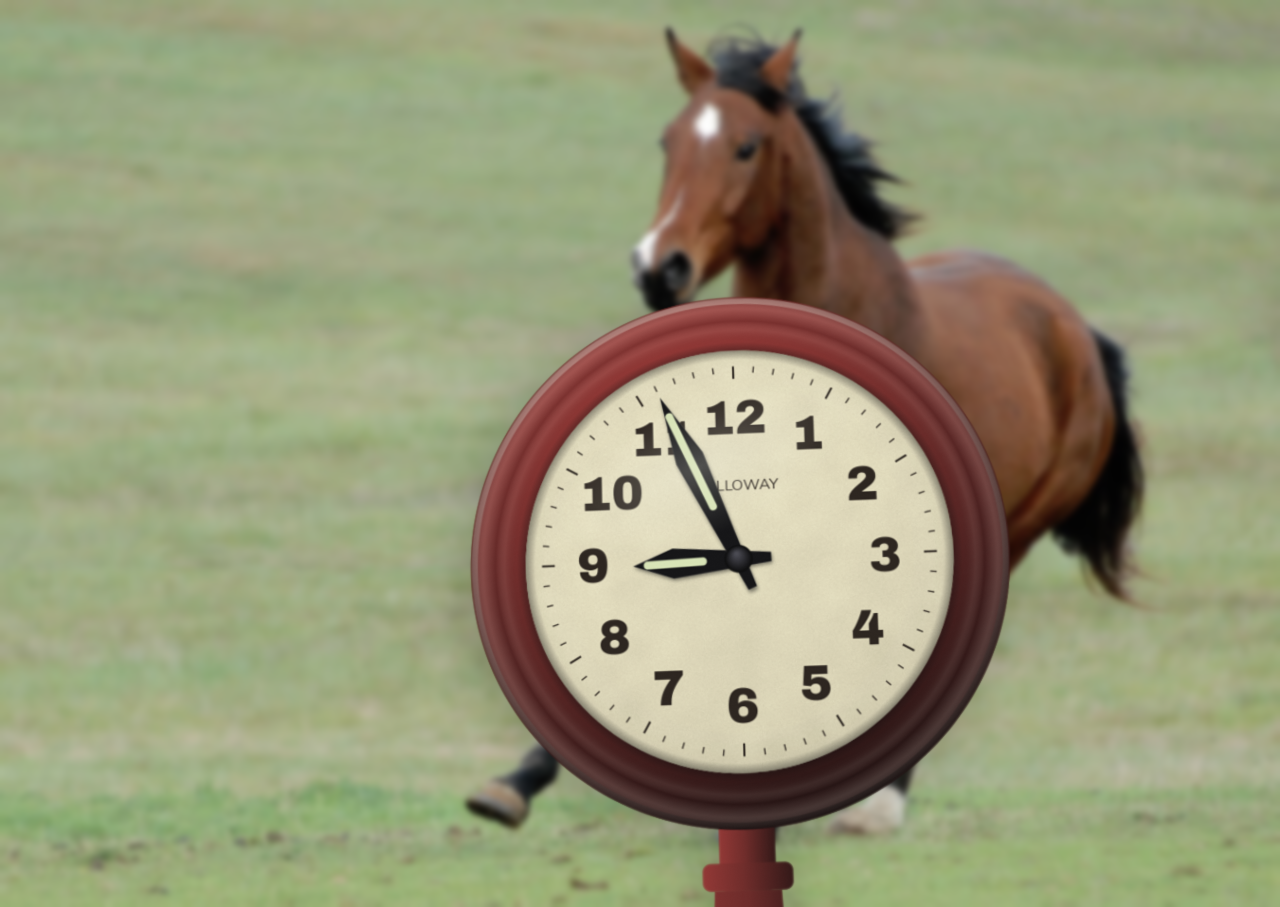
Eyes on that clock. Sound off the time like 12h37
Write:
8h56
